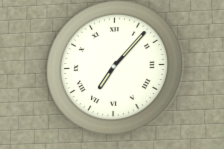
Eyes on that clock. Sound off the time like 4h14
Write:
7h07
